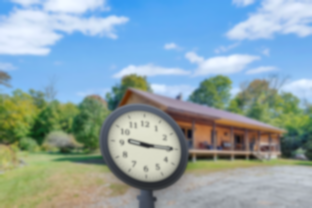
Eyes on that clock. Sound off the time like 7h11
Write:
9h15
